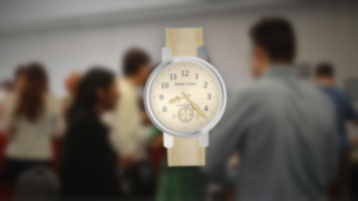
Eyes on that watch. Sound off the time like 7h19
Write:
8h23
